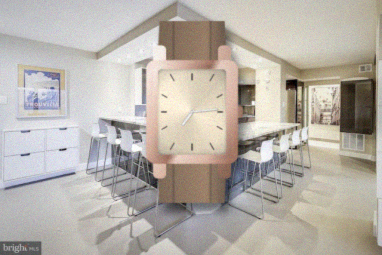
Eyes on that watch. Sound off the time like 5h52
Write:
7h14
